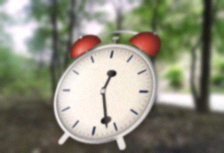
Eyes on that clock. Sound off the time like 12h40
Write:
12h27
